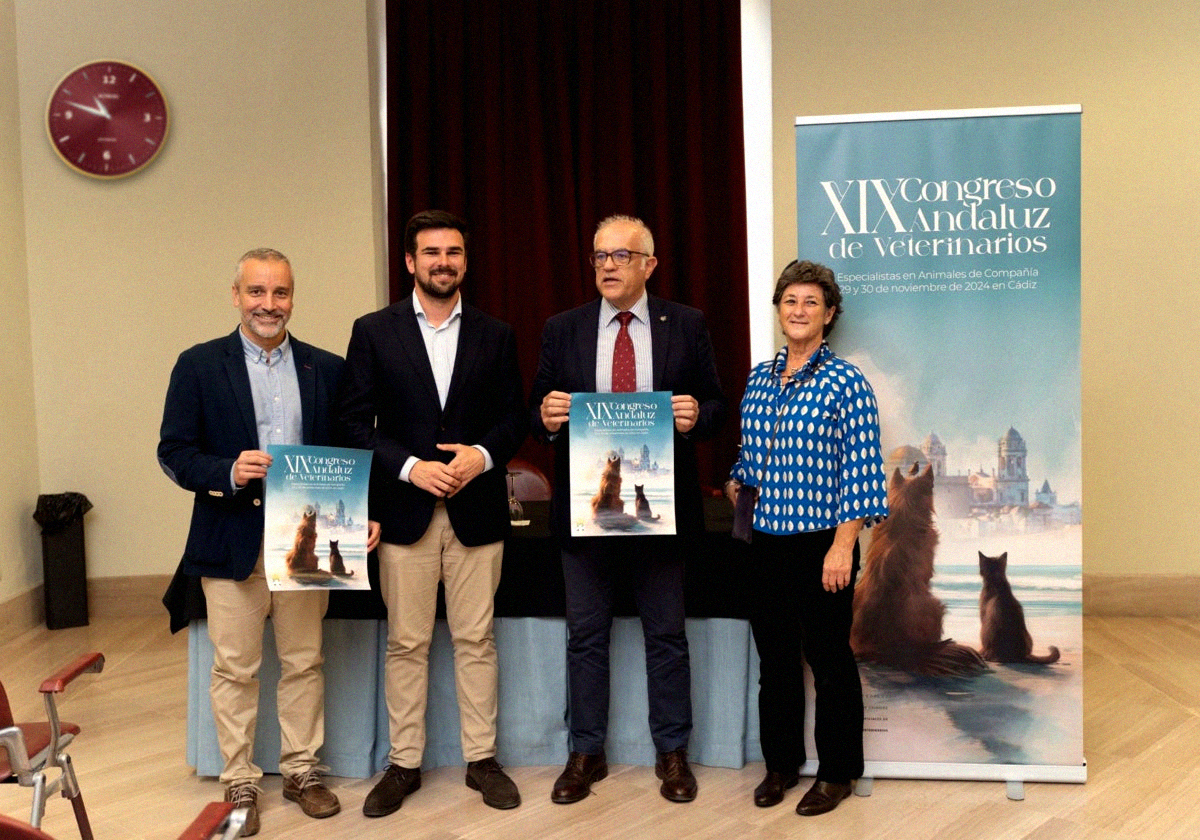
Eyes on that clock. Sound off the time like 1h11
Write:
10h48
